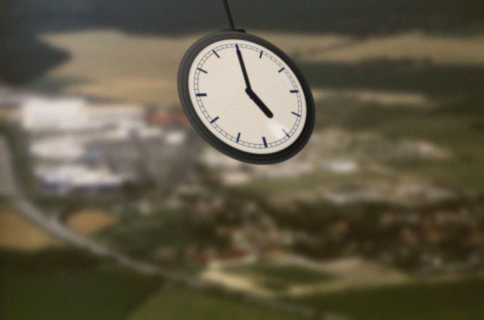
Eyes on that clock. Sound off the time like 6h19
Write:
5h00
